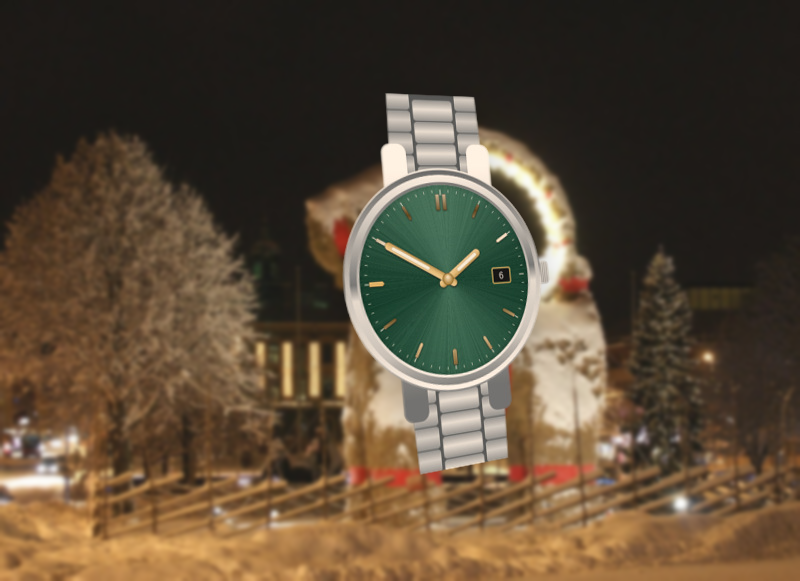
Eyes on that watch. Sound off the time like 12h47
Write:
1h50
